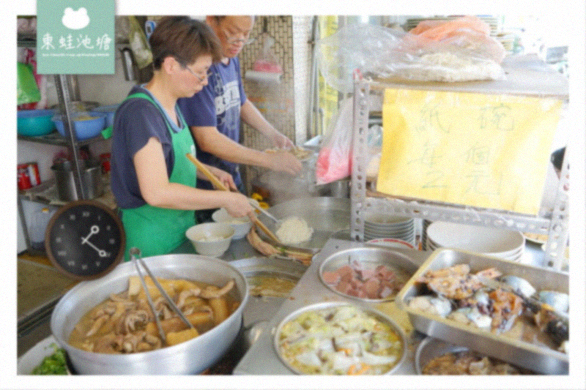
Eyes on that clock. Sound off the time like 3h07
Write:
1h21
